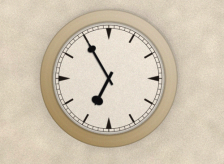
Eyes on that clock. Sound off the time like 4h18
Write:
6h55
